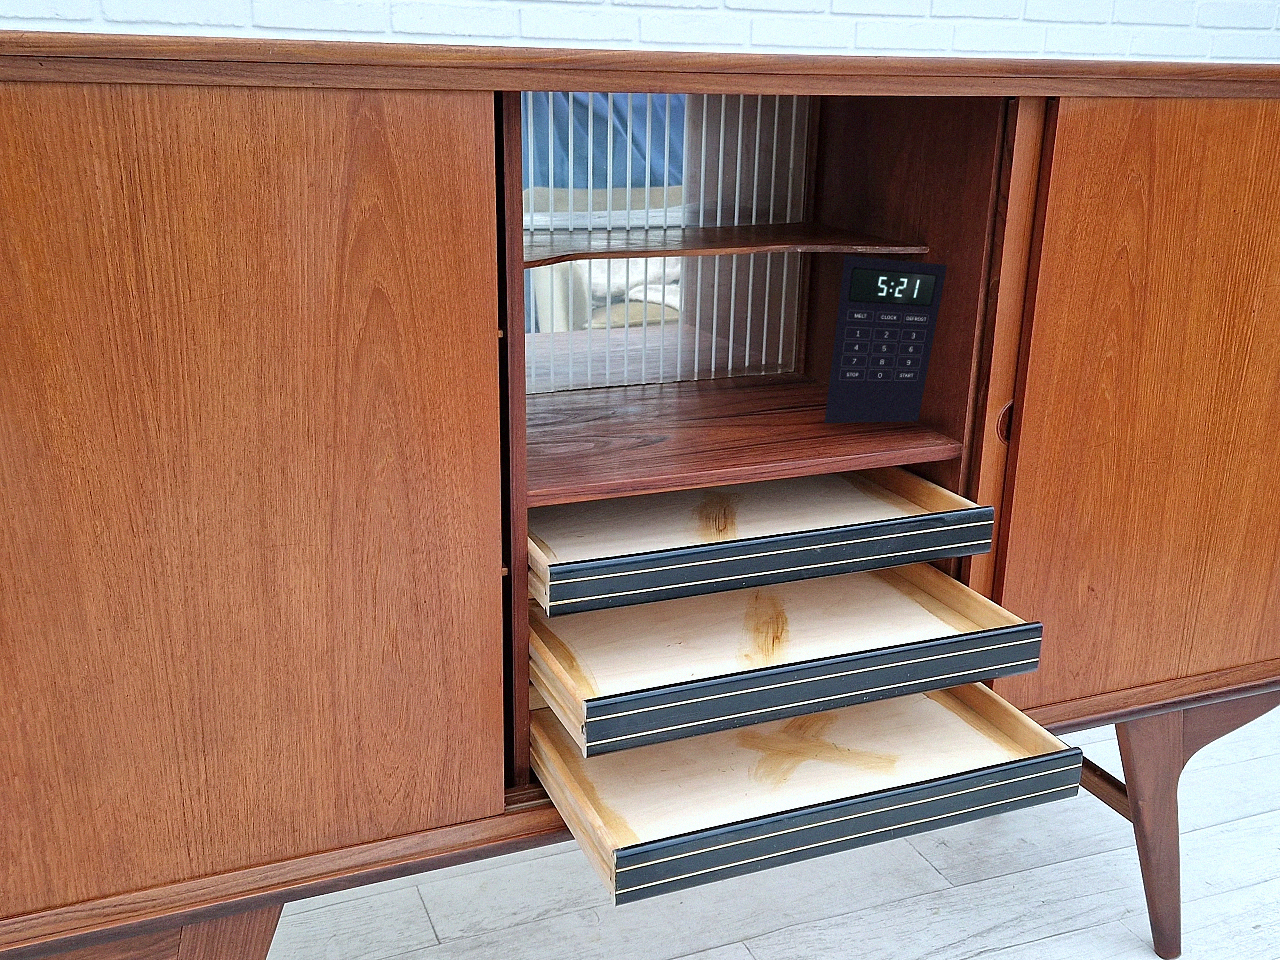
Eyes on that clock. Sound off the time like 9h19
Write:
5h21
